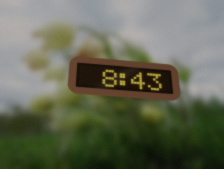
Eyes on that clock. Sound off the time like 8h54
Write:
8h43
